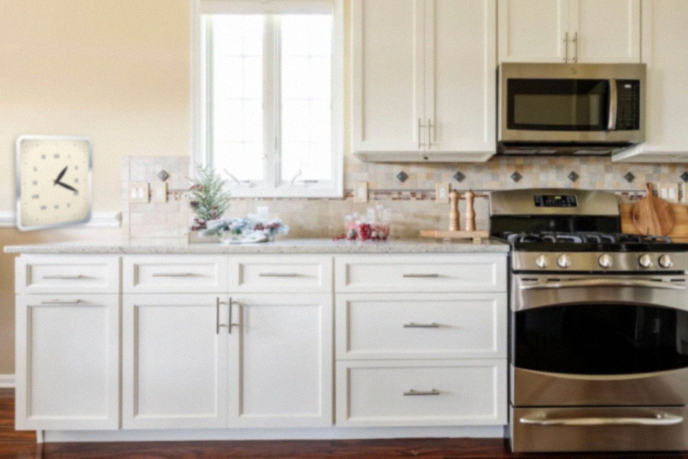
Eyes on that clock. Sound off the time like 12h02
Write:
1h19
